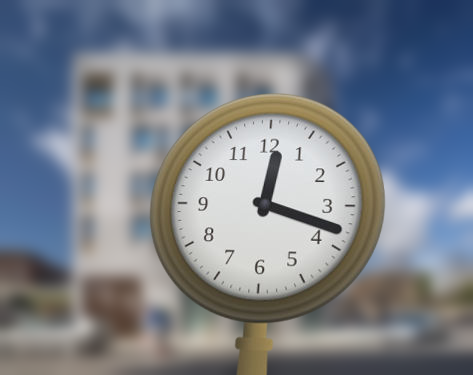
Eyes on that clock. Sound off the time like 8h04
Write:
12h18
